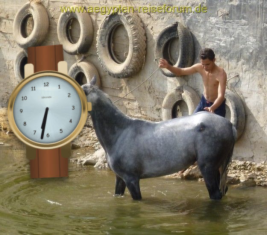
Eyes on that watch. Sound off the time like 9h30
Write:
6h32
